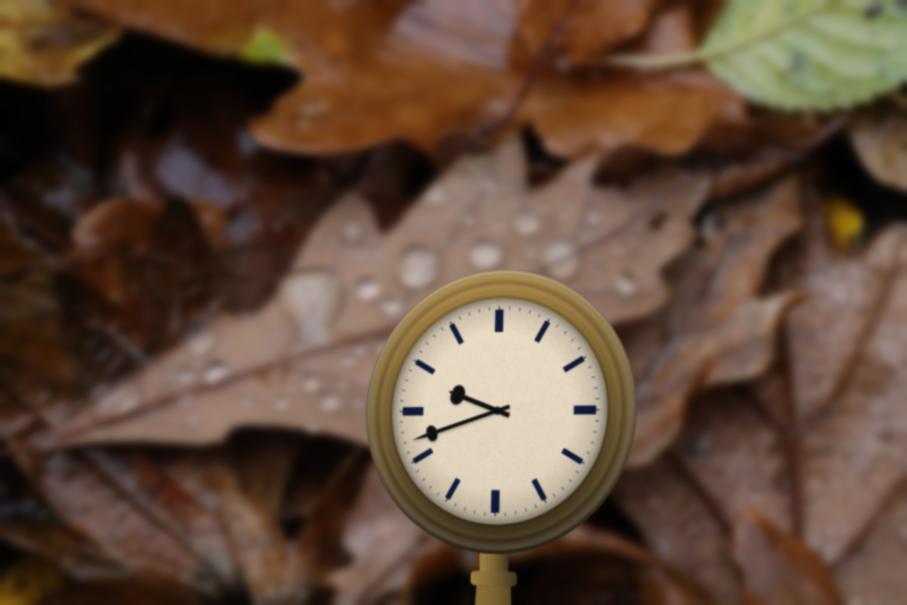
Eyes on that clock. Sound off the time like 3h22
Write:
9h42
